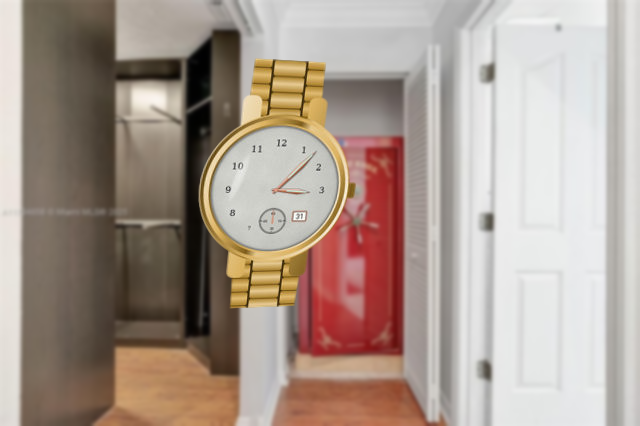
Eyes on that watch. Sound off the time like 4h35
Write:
3h07
